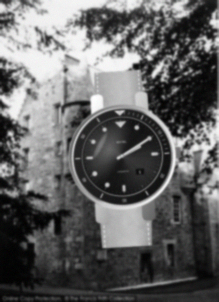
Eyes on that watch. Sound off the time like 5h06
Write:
2h10
